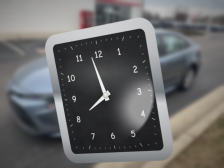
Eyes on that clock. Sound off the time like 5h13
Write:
7h58
